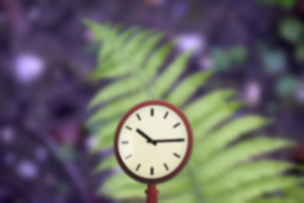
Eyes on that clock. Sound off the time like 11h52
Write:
10h15
